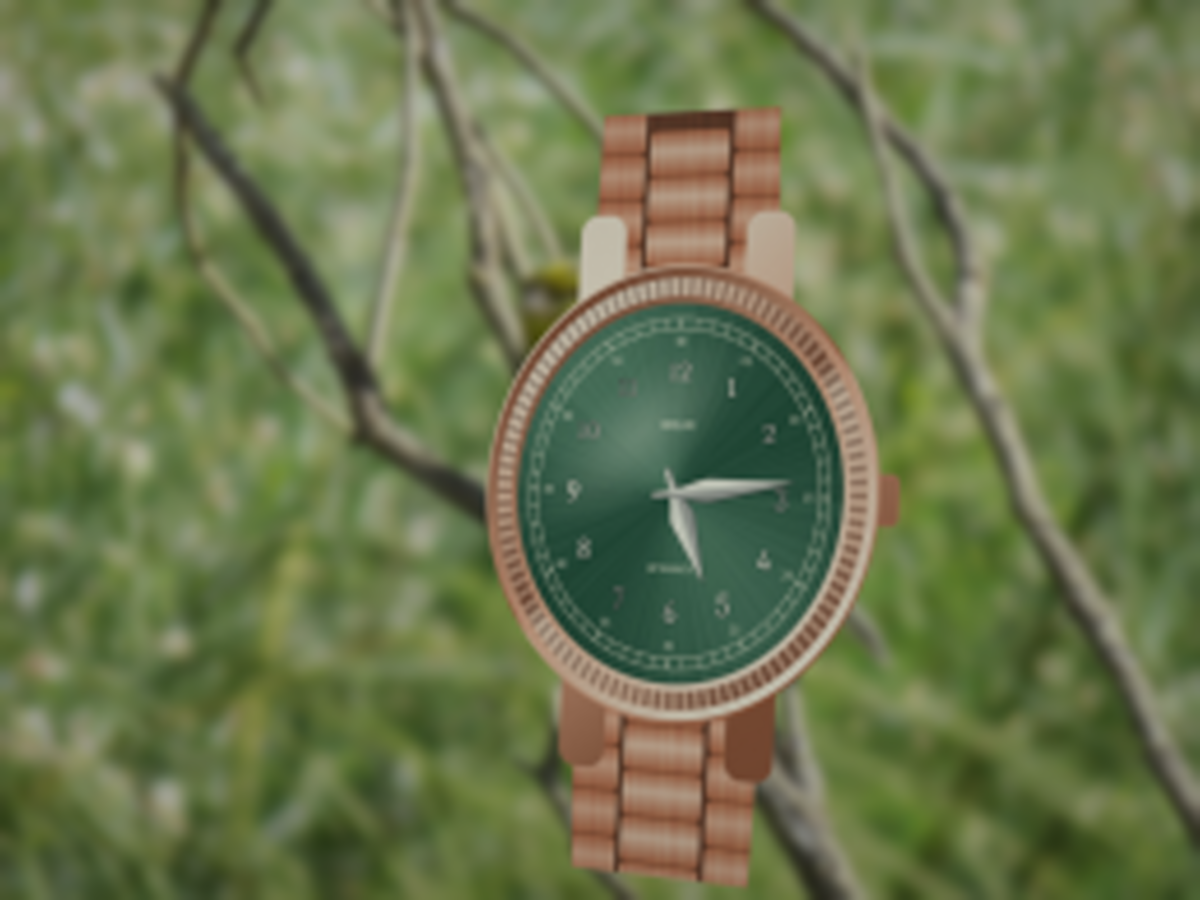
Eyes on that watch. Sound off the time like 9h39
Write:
5h14
